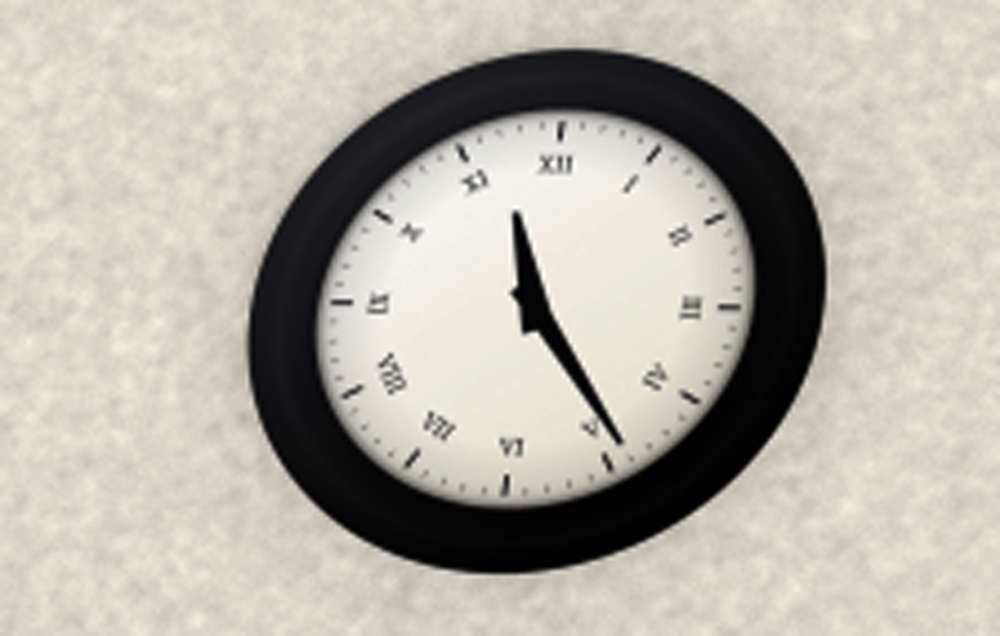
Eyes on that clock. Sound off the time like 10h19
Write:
11h24
